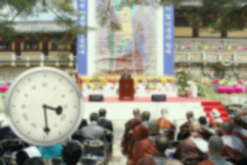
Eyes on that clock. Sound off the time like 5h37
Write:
3h29
